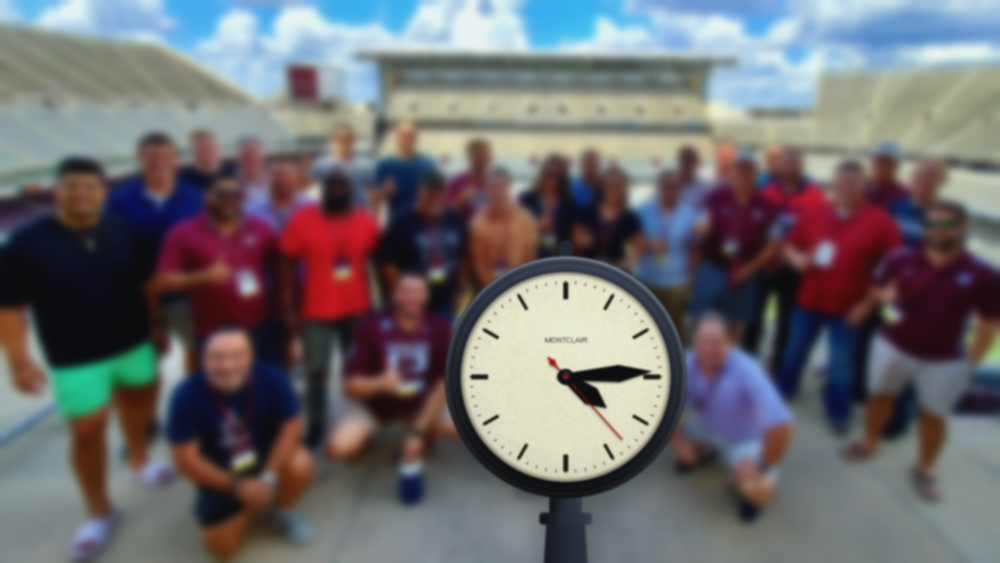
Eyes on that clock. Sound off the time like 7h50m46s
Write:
4h14m23s
